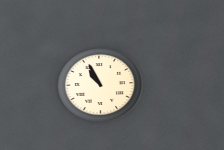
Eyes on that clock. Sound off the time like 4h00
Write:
10h56
